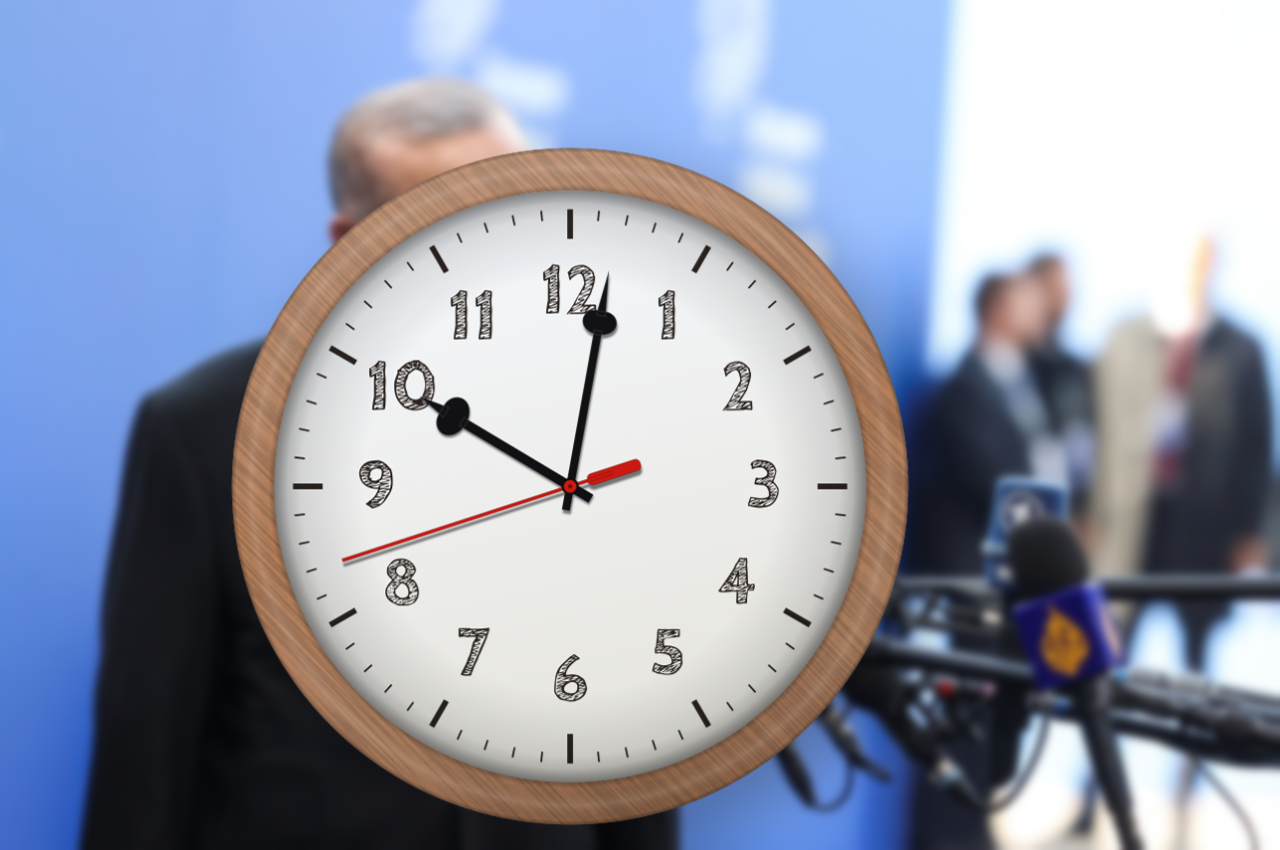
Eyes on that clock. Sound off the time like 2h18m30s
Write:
10h01m42s
